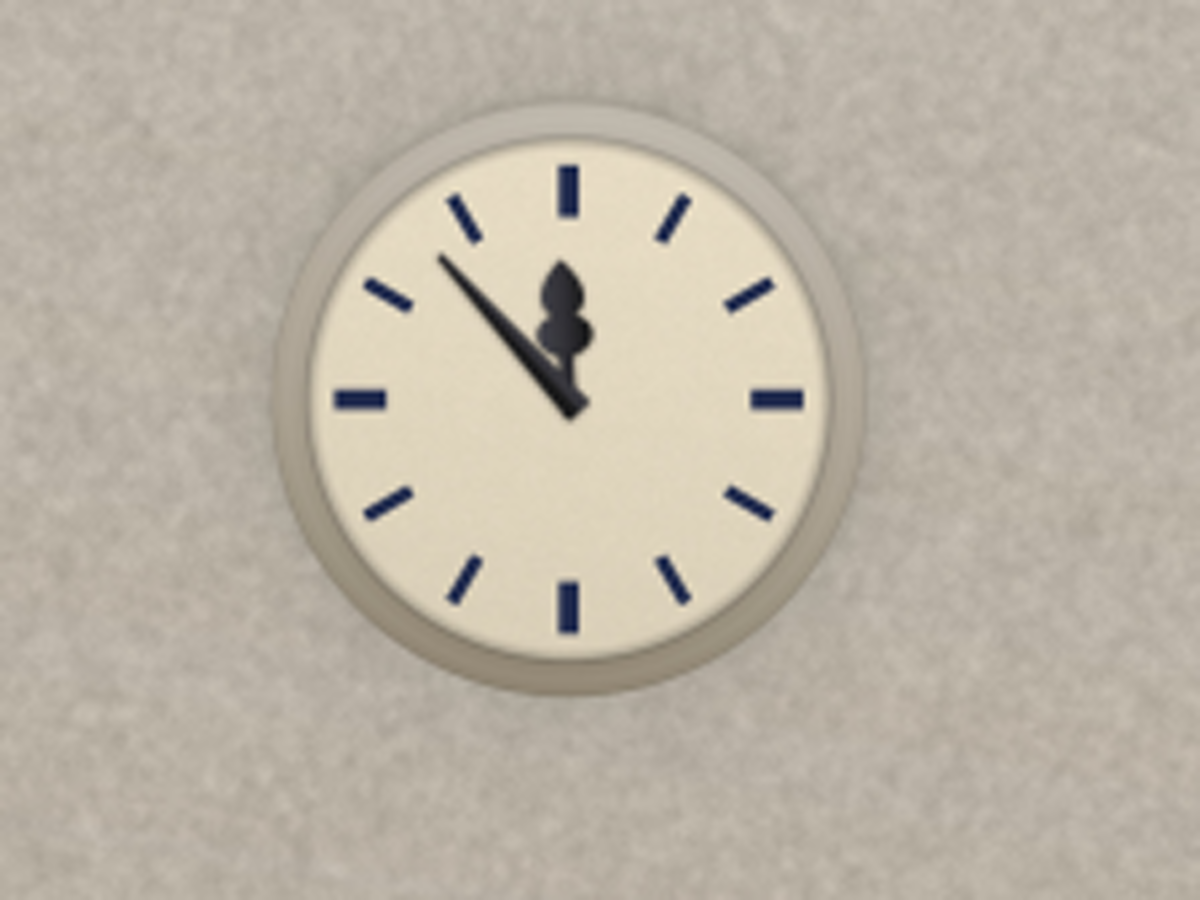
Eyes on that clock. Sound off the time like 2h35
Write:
11h53
